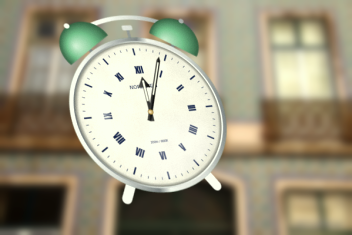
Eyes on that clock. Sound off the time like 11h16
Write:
12h04
